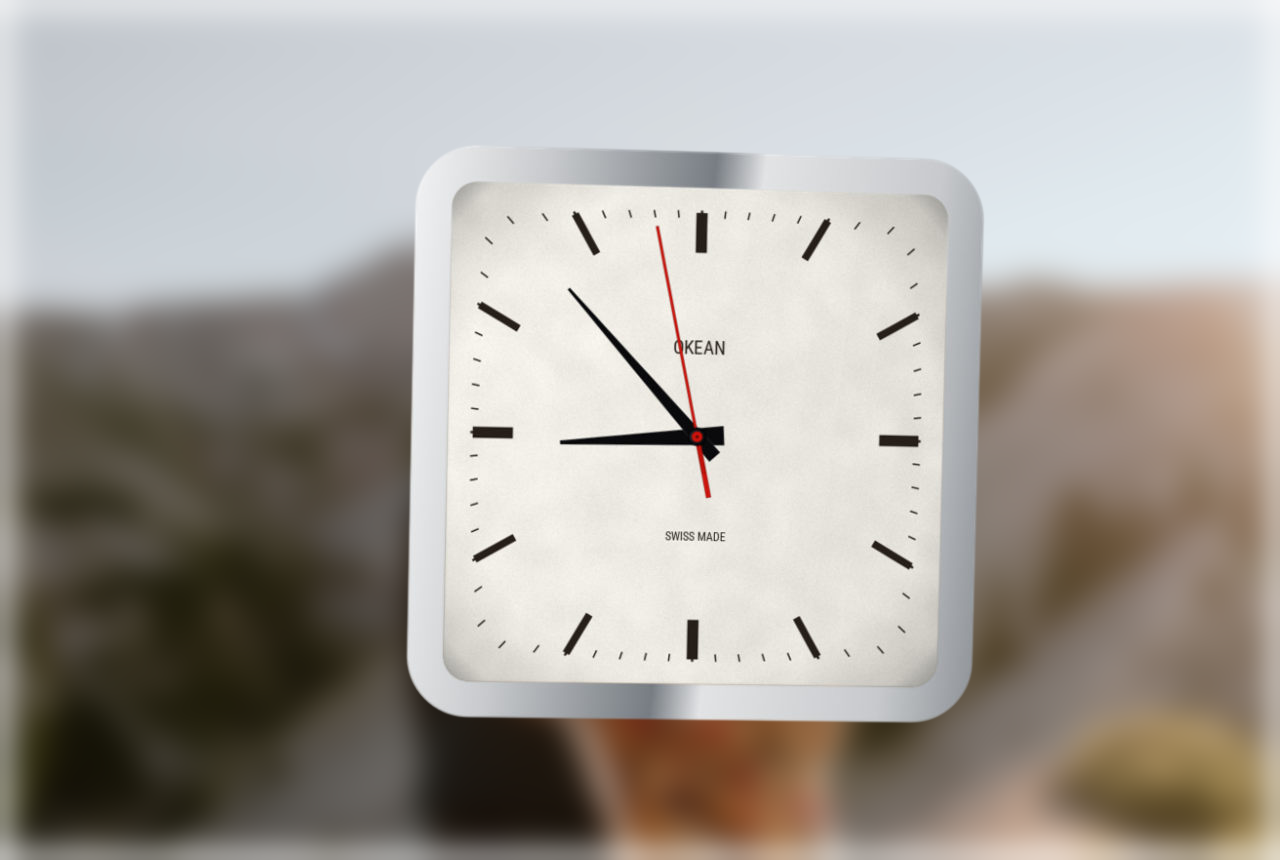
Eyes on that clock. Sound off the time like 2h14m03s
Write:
8h52m58s
